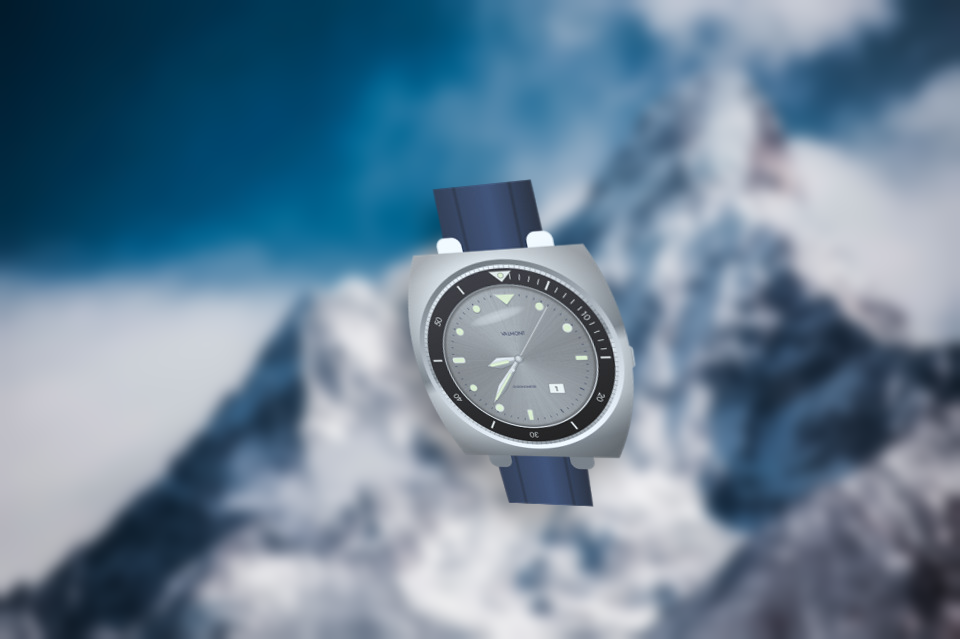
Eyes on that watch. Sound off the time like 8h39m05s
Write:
8h36m06s
